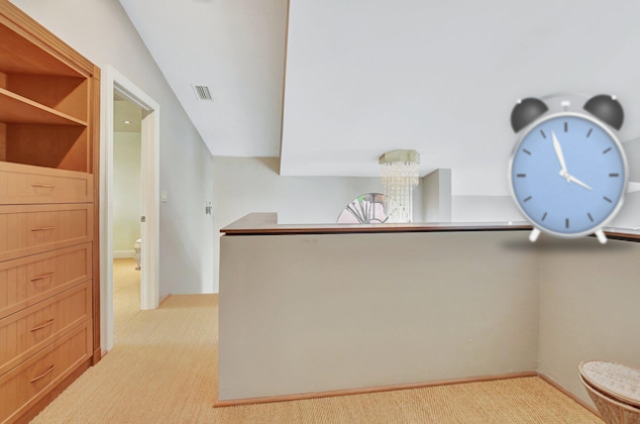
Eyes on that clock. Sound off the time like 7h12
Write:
3h57
